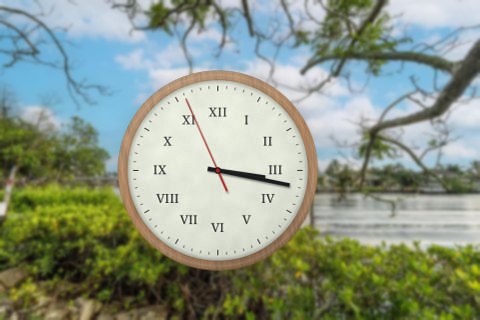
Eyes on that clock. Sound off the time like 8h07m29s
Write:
3h16m56s
